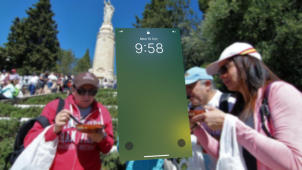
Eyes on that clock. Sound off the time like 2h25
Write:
9h58
